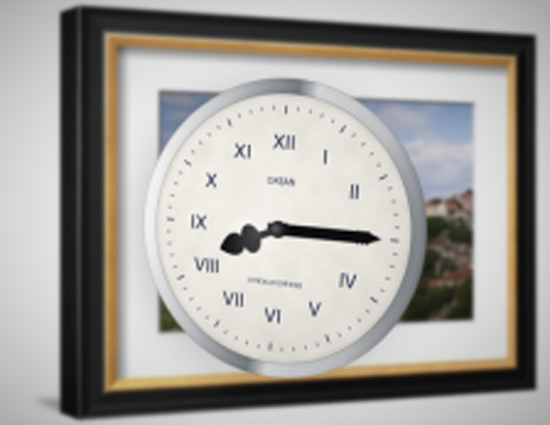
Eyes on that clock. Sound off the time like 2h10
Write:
8h15
